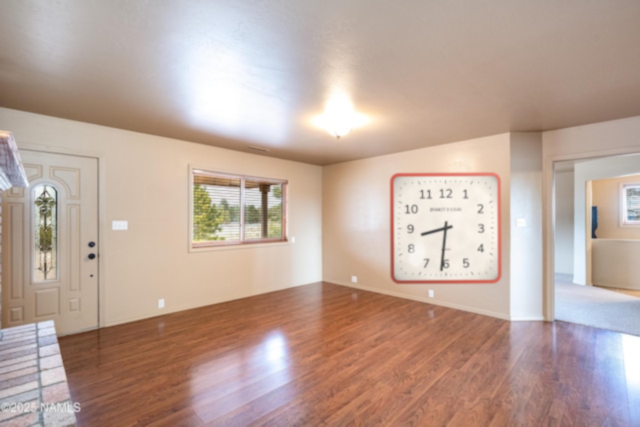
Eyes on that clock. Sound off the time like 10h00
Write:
8h31
